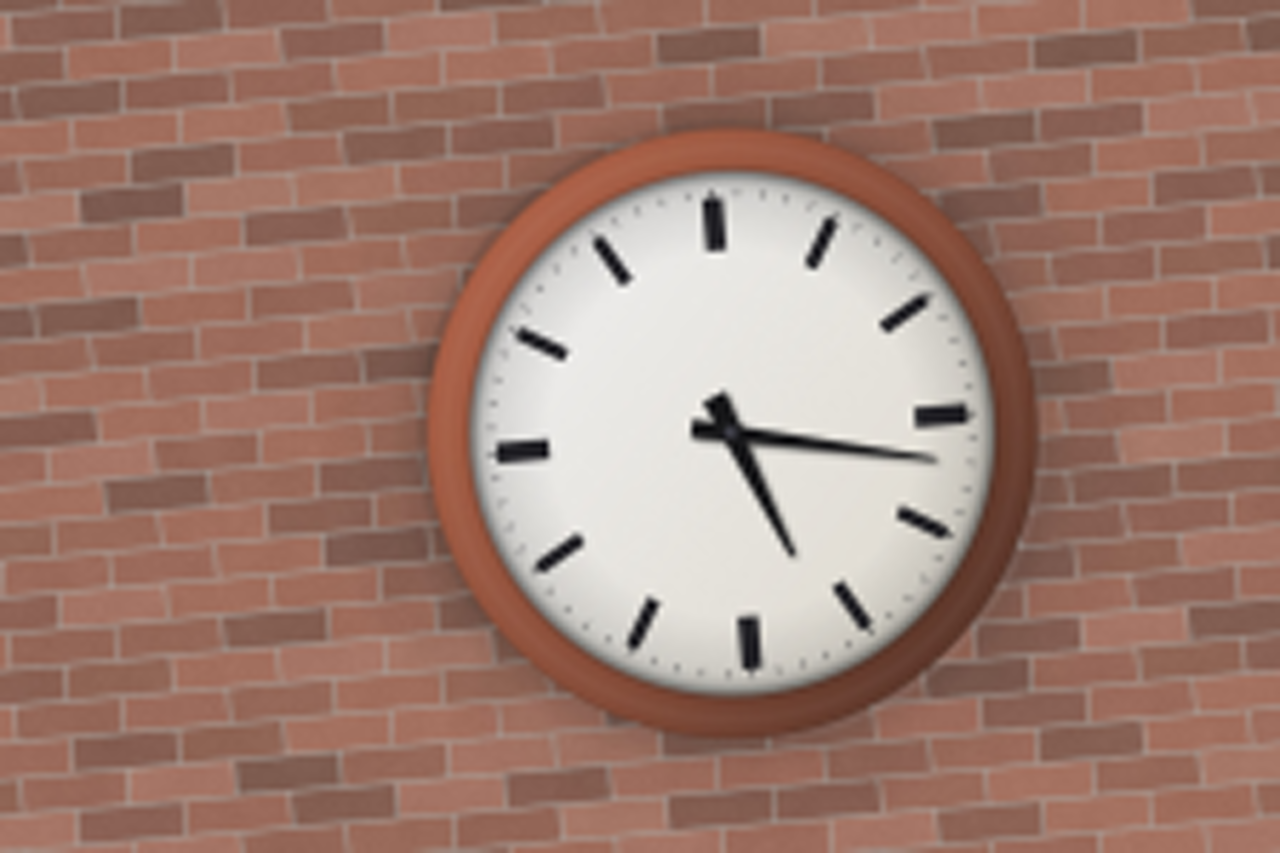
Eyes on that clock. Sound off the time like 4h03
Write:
5h17
